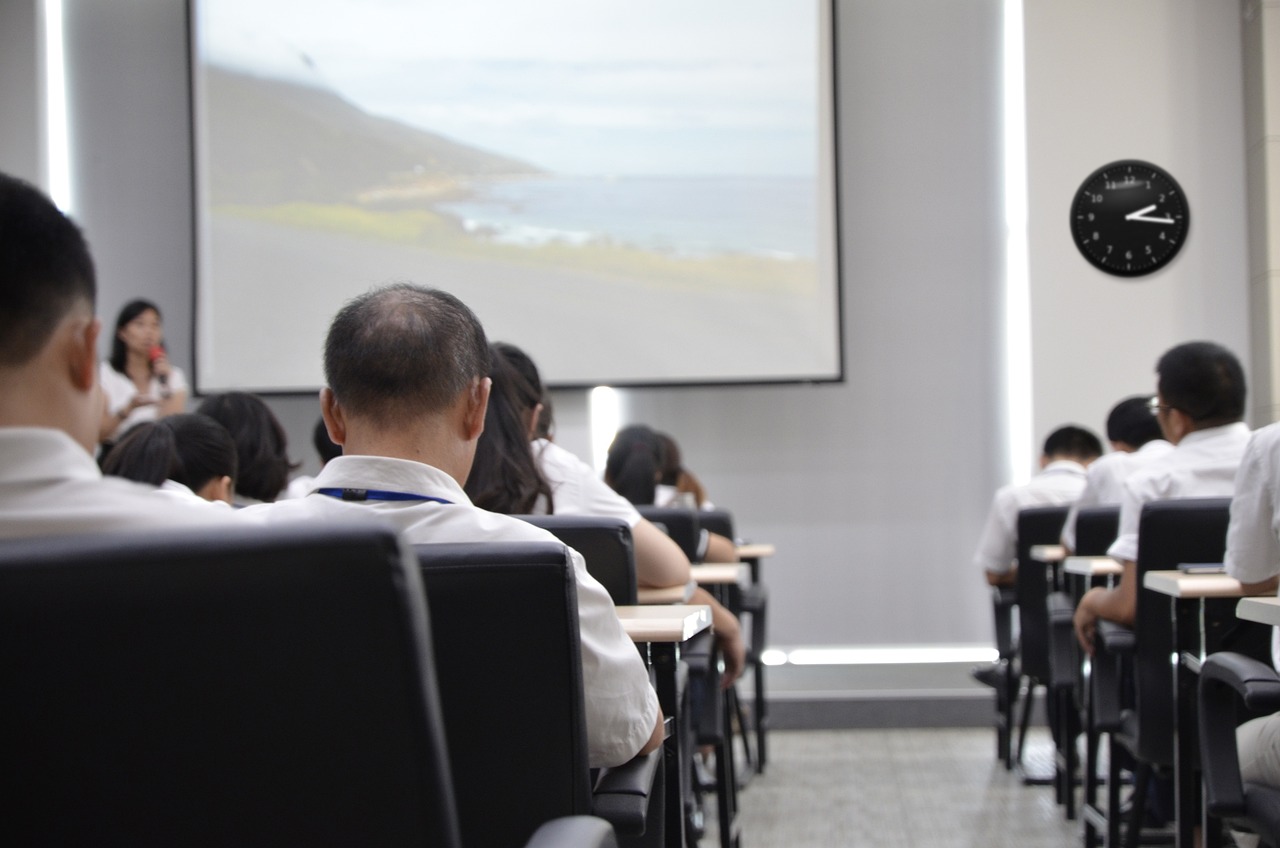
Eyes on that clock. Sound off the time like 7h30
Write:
2h16
